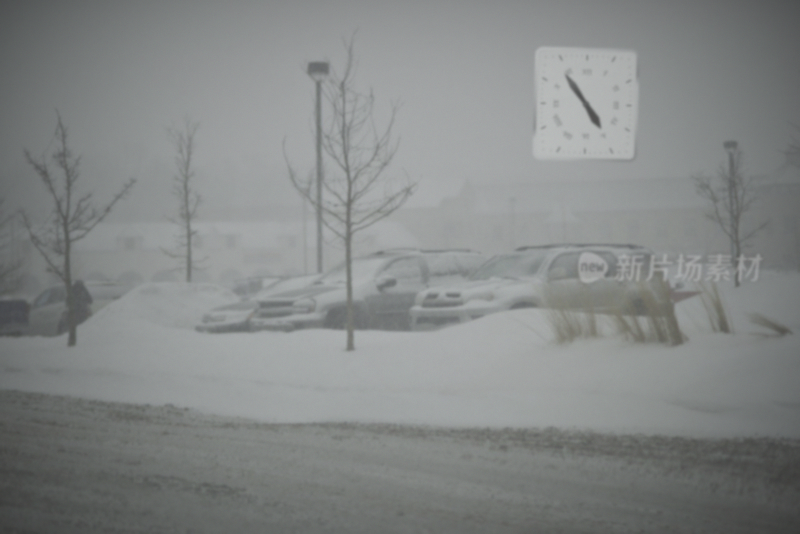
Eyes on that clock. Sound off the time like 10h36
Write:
4h54
